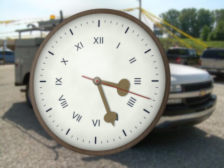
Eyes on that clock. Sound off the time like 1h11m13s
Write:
3h26m18s
